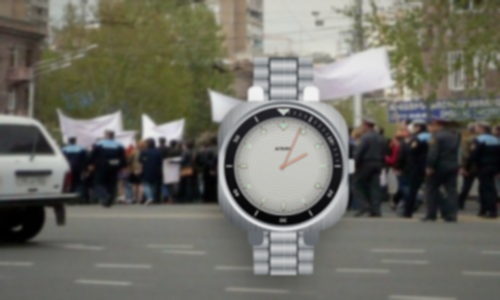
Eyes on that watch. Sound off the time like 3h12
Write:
2h04
